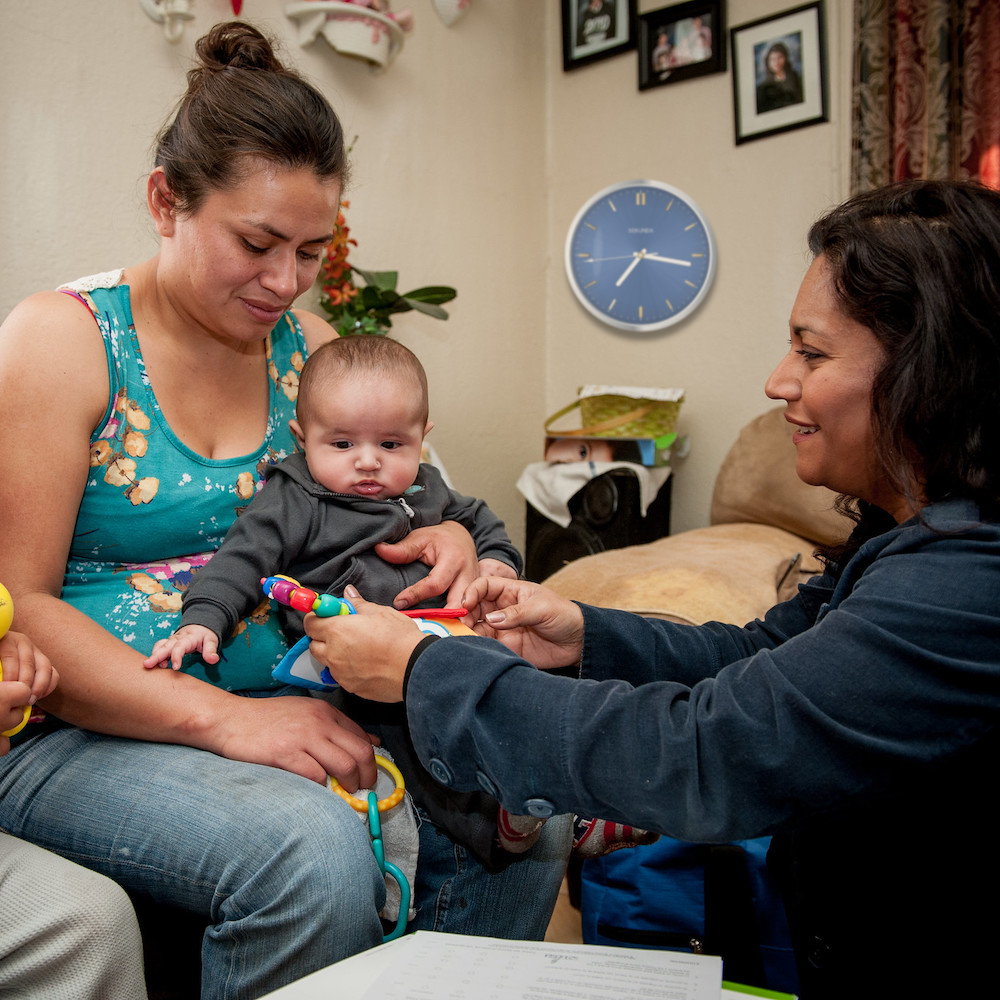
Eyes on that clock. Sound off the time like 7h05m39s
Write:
7h16m44s
